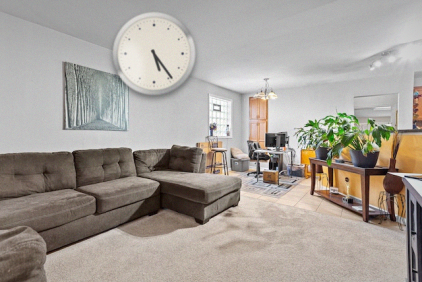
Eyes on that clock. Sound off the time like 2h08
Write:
5h24
